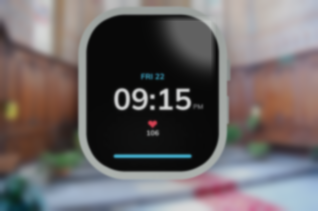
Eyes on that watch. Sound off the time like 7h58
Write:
9h15
